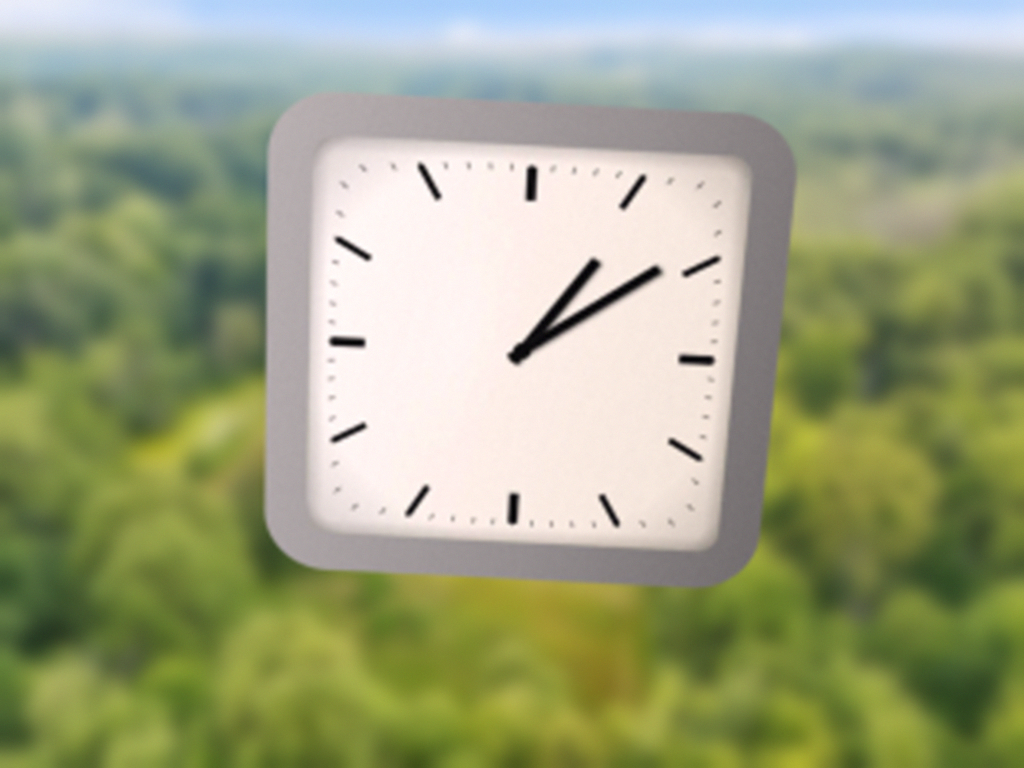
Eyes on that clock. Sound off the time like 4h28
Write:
1h09
